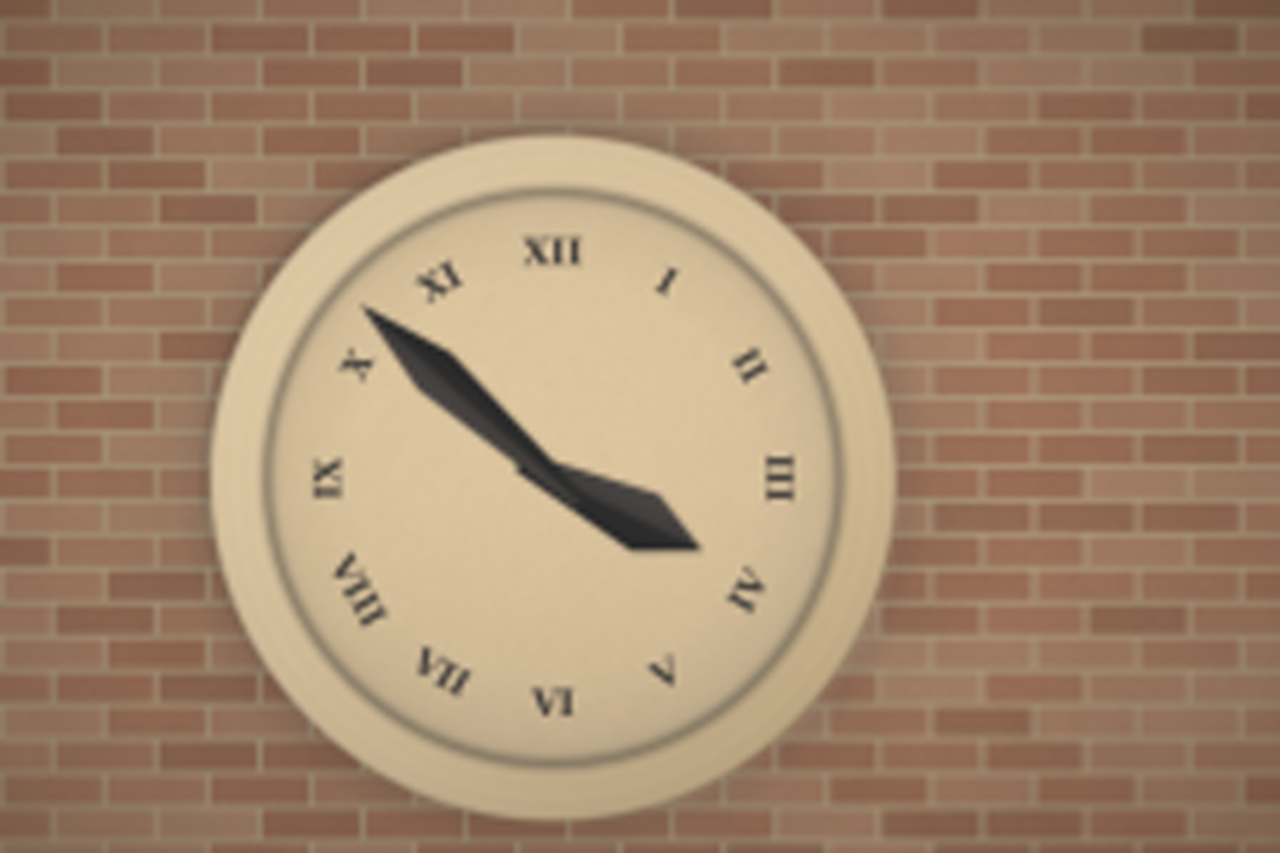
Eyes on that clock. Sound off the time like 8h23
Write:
3h52
